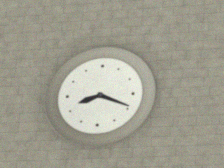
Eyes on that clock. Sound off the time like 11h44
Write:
8h19
